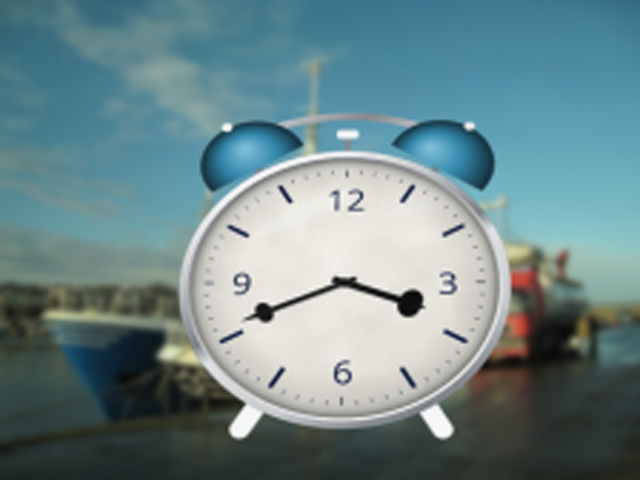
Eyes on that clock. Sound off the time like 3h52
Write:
3h41
